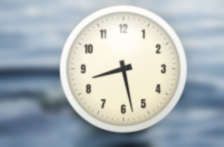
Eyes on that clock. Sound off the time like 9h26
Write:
8h28
